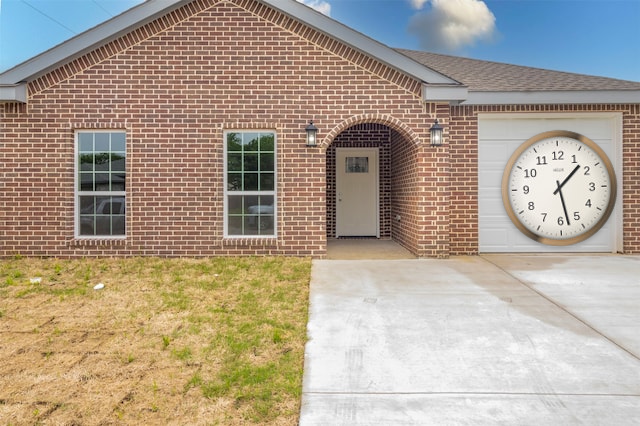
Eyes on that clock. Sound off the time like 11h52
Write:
1h28
